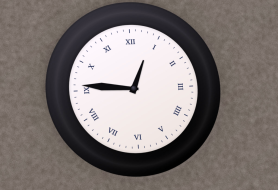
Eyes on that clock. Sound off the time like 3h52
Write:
12h46
